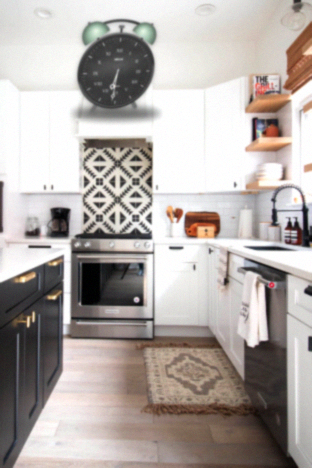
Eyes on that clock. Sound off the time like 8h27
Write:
6h31
